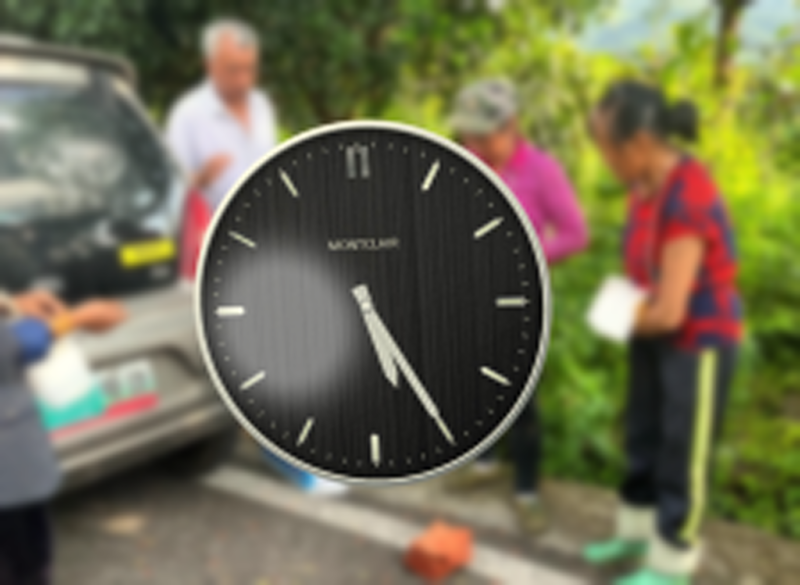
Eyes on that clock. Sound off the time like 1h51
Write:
5h25
